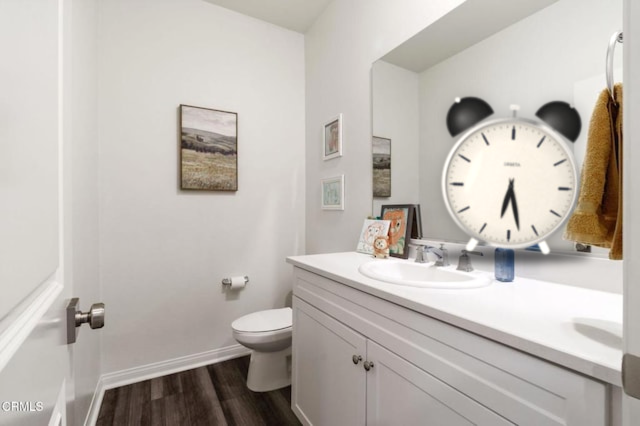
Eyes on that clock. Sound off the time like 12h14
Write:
6h28
